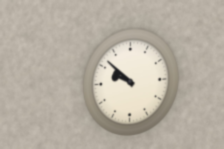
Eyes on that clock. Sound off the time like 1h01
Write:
9h52
